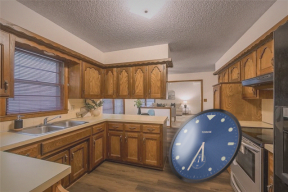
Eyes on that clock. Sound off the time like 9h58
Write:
5h33
